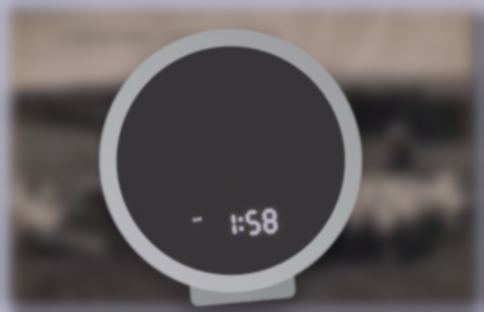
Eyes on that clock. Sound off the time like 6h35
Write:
1h58
